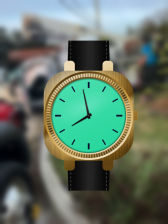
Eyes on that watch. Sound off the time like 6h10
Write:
7h58
